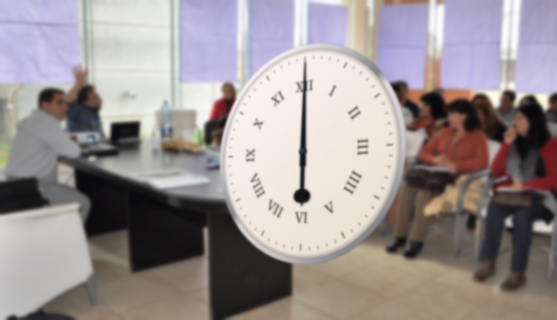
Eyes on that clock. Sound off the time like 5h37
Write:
6h00
